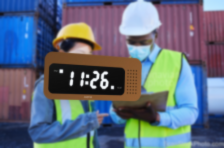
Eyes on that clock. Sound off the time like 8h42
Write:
11h26
